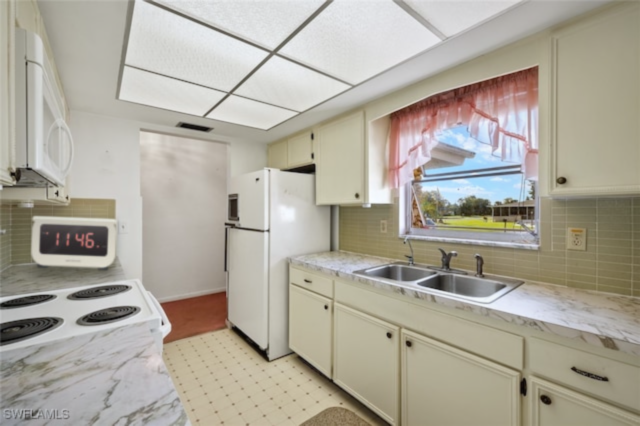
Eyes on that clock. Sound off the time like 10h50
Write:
11h46
